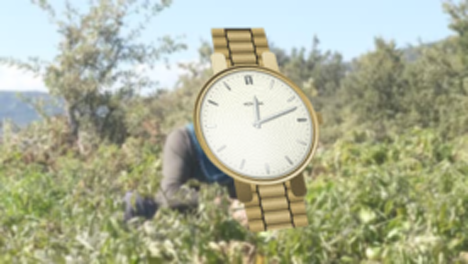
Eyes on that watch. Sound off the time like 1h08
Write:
12h12
